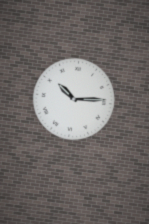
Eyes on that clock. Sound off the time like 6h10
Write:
10h14
